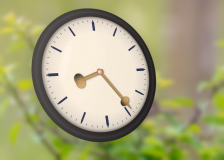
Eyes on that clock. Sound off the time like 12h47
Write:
8h24
